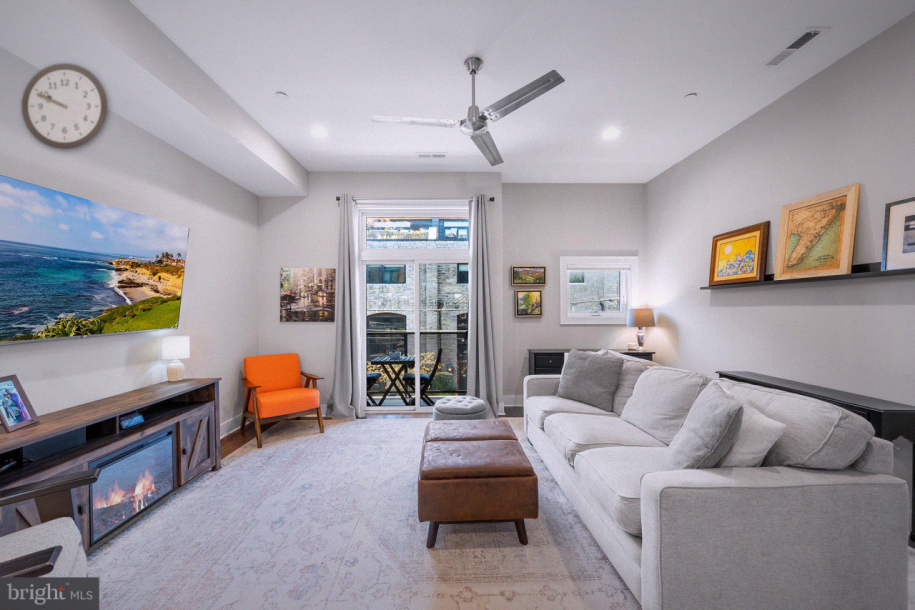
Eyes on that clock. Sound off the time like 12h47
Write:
9h49
